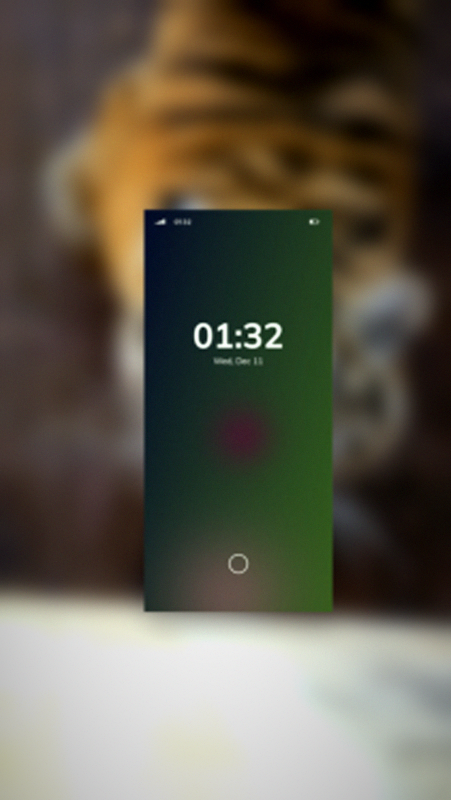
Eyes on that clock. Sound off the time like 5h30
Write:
1h32
